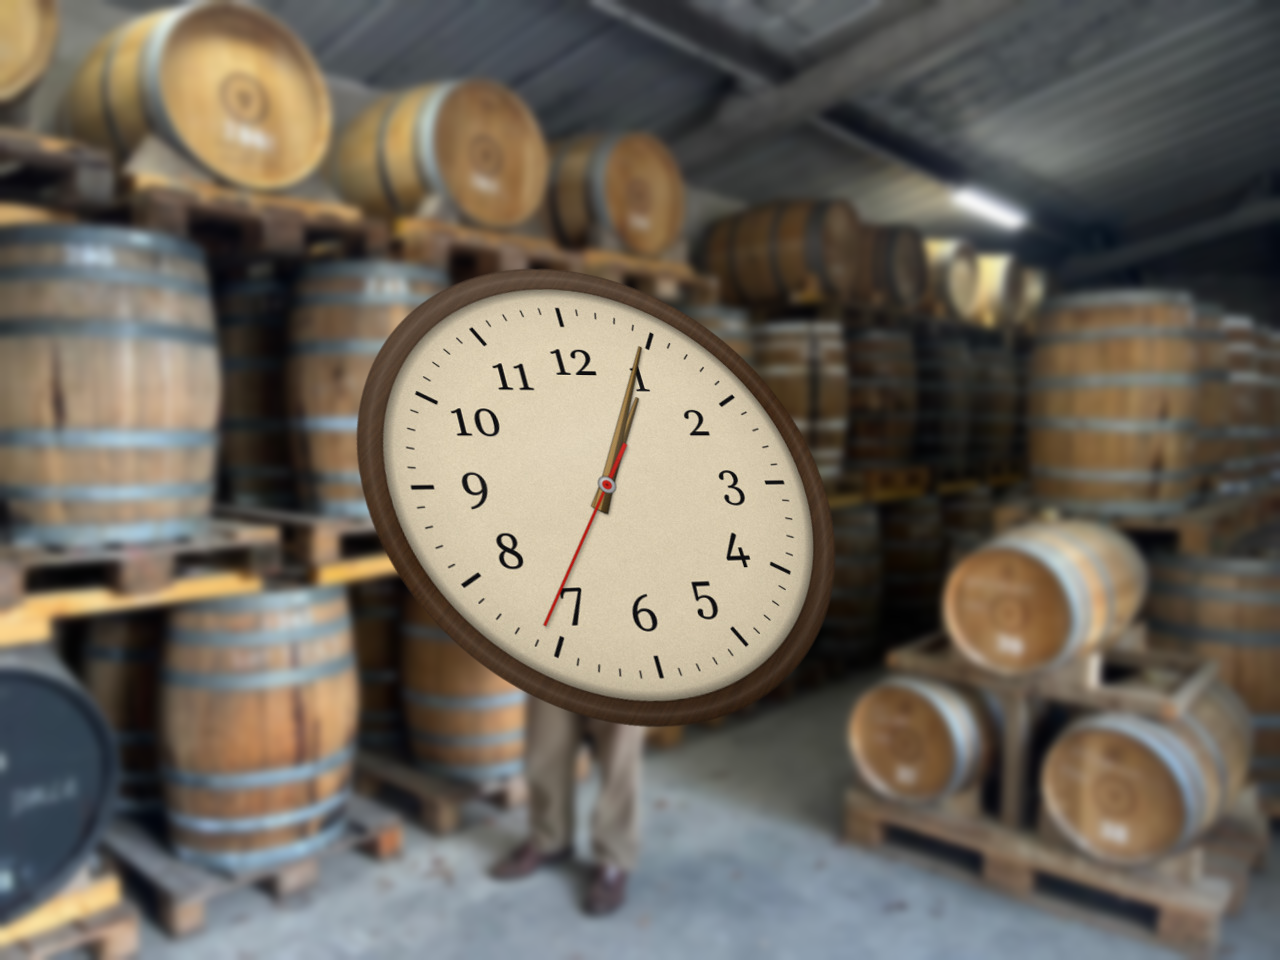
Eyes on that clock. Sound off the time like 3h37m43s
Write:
1h04m36s
